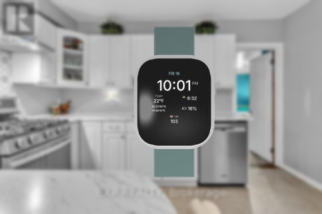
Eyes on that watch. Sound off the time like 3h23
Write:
10h01
